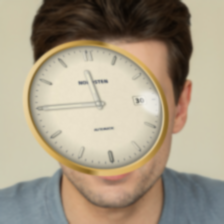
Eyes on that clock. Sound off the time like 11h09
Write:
11h45
